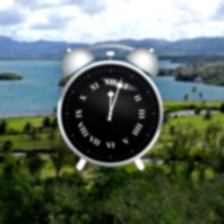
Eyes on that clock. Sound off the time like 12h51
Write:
12h03
